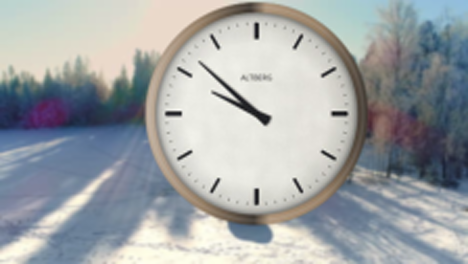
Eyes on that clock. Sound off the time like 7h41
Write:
9h52
